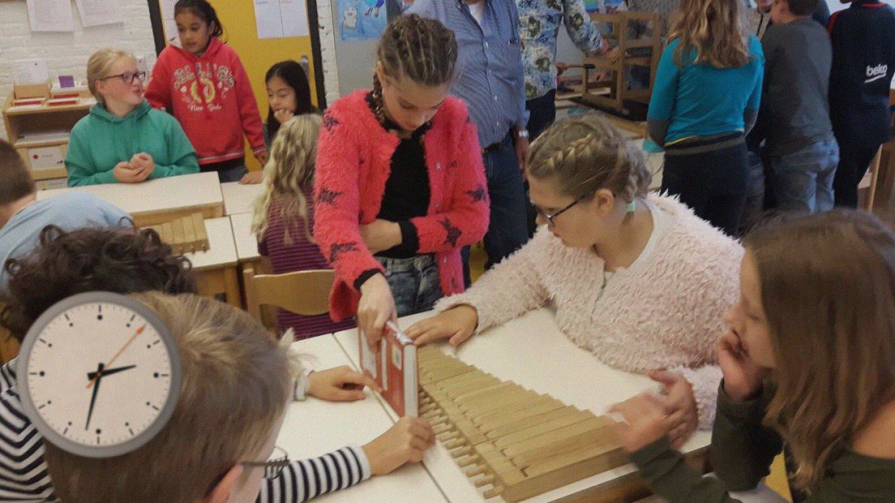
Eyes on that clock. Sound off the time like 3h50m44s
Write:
2h32m07s
